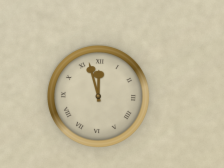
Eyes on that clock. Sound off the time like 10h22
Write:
11h57
